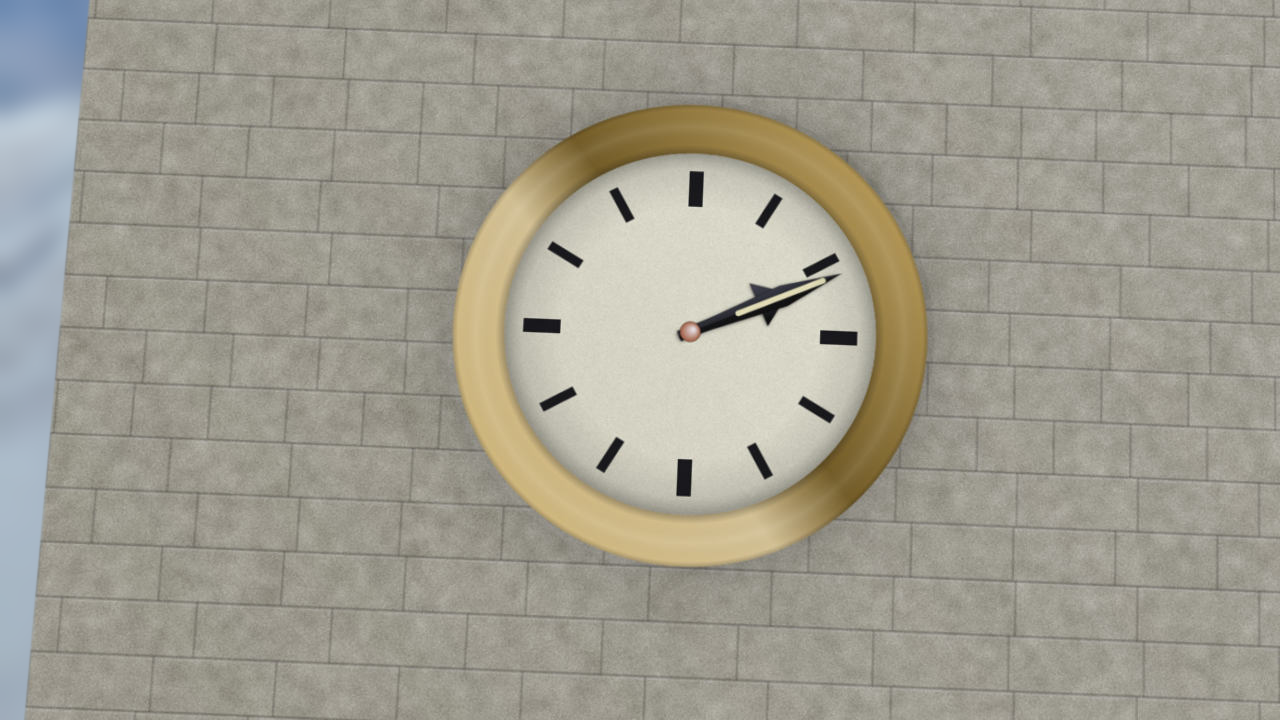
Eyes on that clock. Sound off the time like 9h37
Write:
2h11
